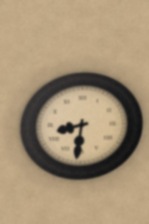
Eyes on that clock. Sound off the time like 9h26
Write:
8h31
